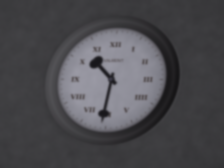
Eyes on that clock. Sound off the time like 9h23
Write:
10h31
